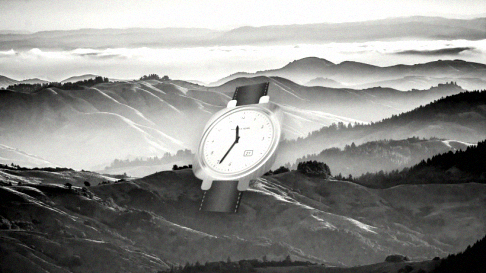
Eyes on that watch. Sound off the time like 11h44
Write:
11h34
